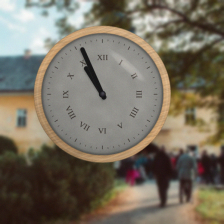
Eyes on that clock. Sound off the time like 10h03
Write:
10h56
